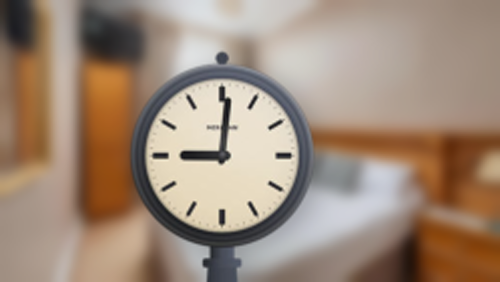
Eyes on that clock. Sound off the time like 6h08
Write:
9h01
